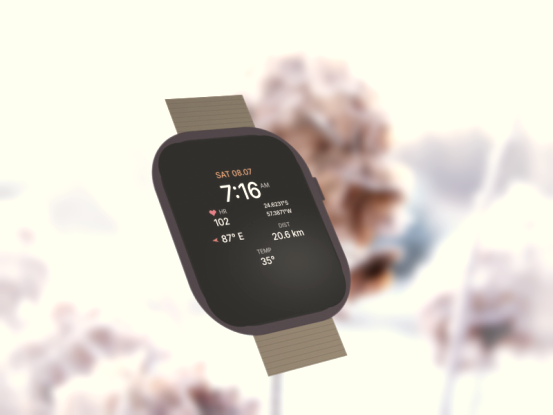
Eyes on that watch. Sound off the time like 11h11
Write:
7h16
